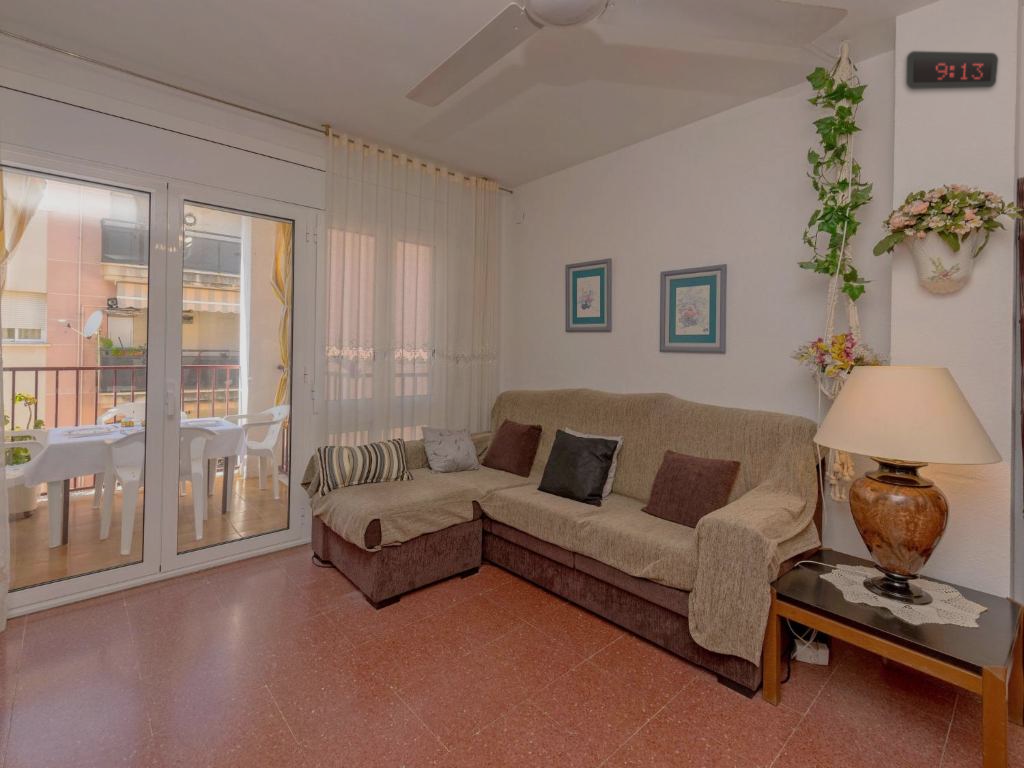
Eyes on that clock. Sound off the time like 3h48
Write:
9h13
